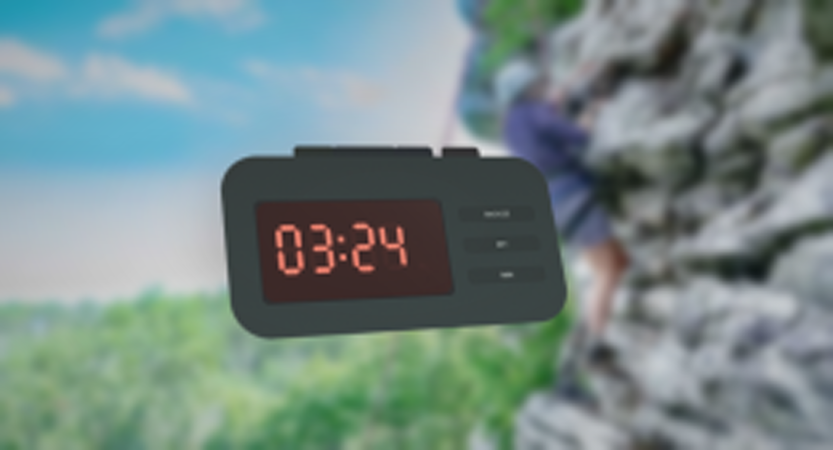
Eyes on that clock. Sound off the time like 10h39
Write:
3h24
